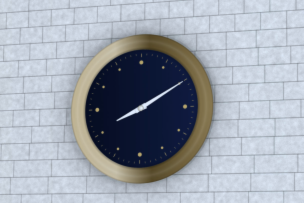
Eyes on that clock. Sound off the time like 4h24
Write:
8h10
